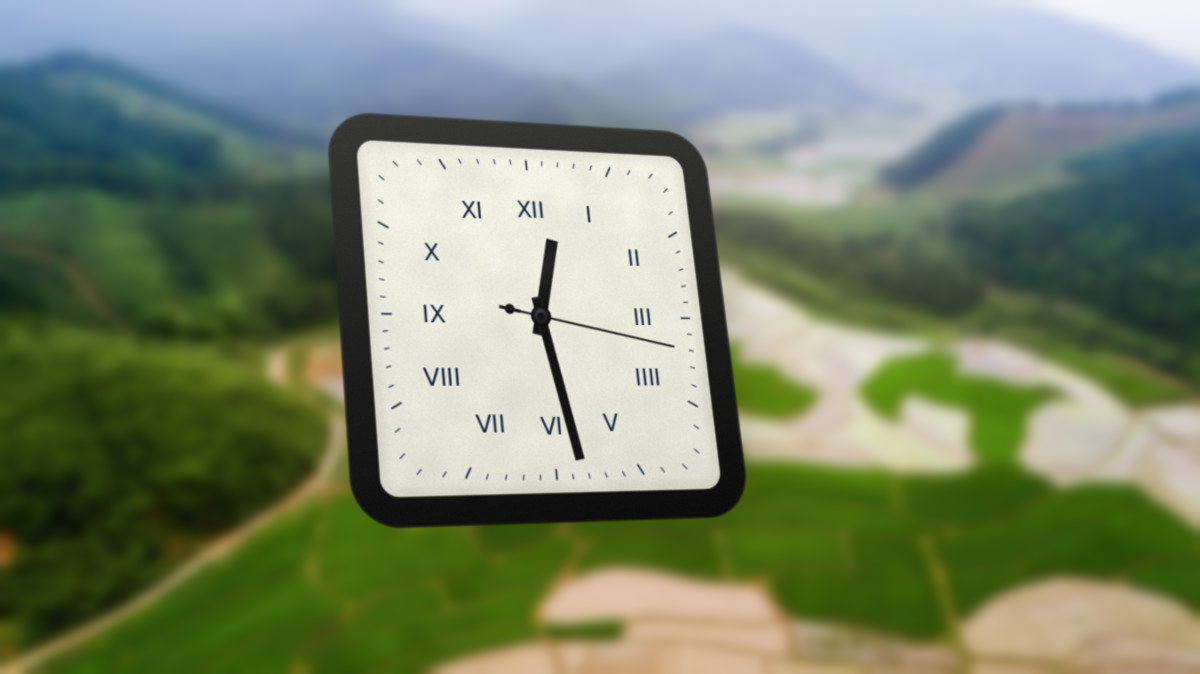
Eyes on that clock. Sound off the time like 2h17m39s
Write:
12h28m17s
